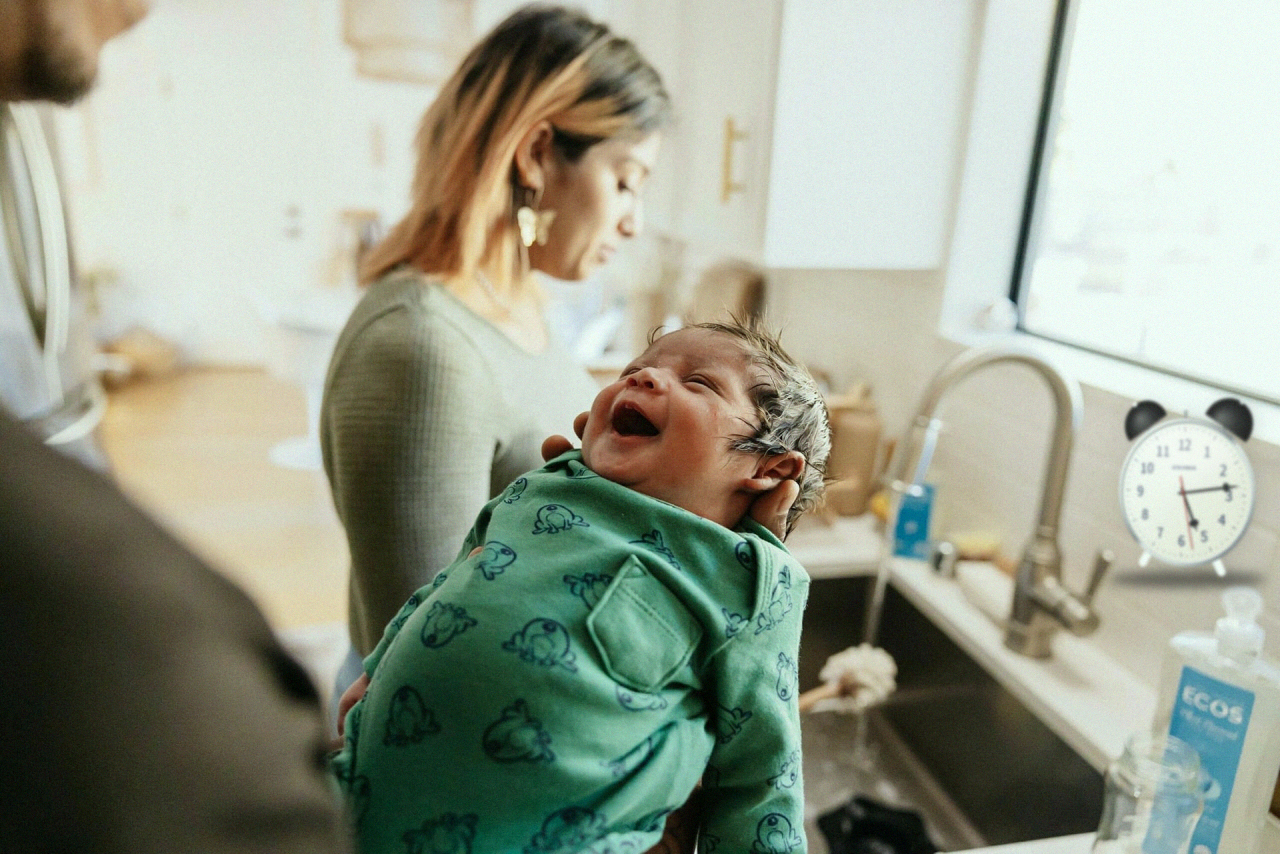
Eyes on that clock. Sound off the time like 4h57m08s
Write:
5h13m28s
